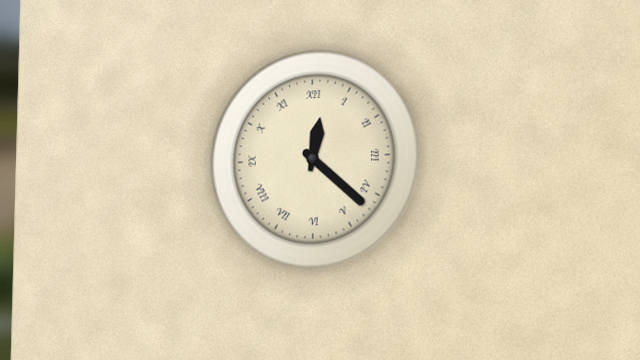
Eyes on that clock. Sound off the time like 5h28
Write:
12h22
